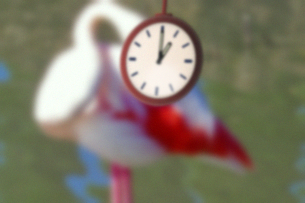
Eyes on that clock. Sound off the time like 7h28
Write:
1h00
